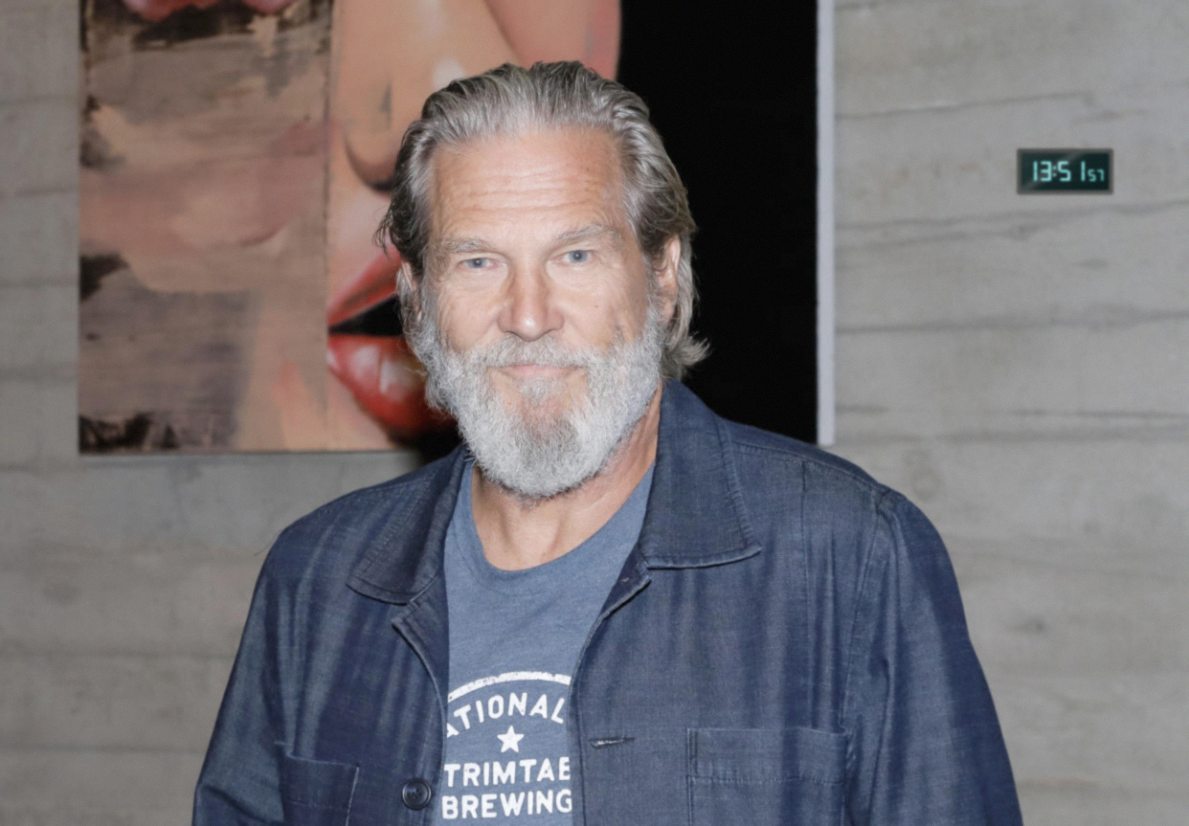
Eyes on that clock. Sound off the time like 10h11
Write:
13h51
